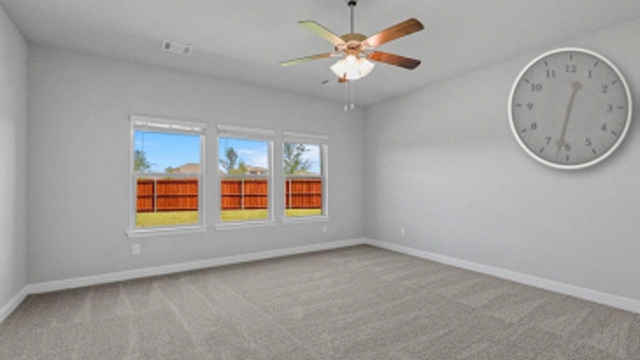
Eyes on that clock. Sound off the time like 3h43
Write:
12h32
